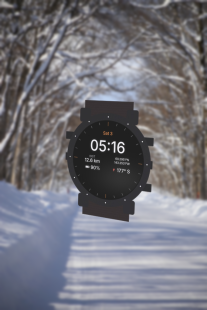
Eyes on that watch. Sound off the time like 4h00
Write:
5h16
